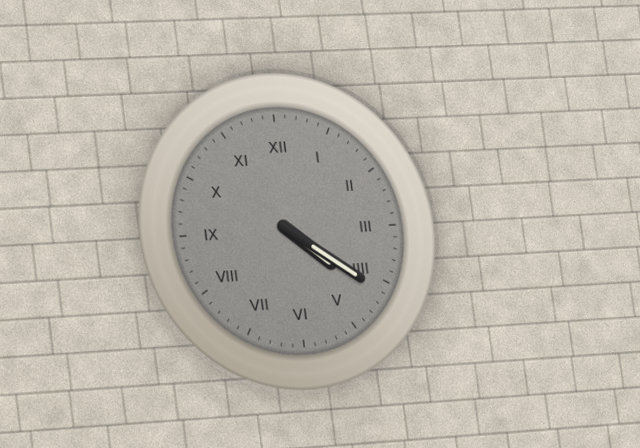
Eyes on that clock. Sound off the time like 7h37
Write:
4h21
